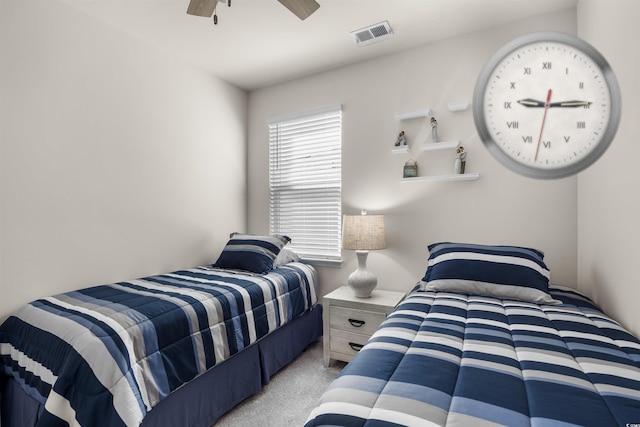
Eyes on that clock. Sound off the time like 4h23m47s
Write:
9h14m32s
